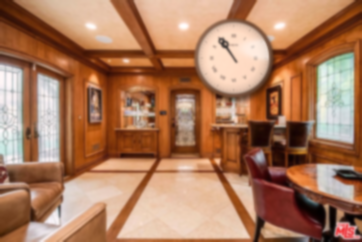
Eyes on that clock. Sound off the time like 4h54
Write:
10h54
